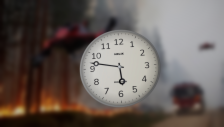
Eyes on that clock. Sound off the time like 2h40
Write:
5h47
